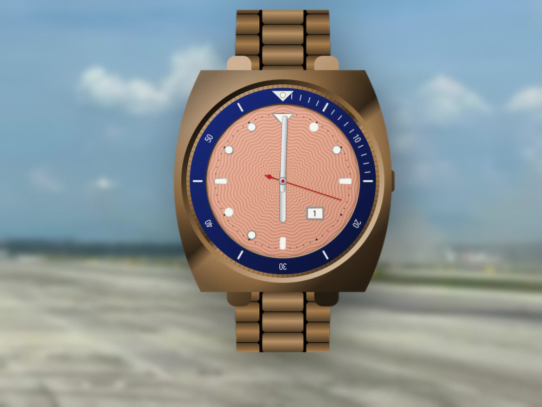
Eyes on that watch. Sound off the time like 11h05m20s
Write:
6h00m18s
